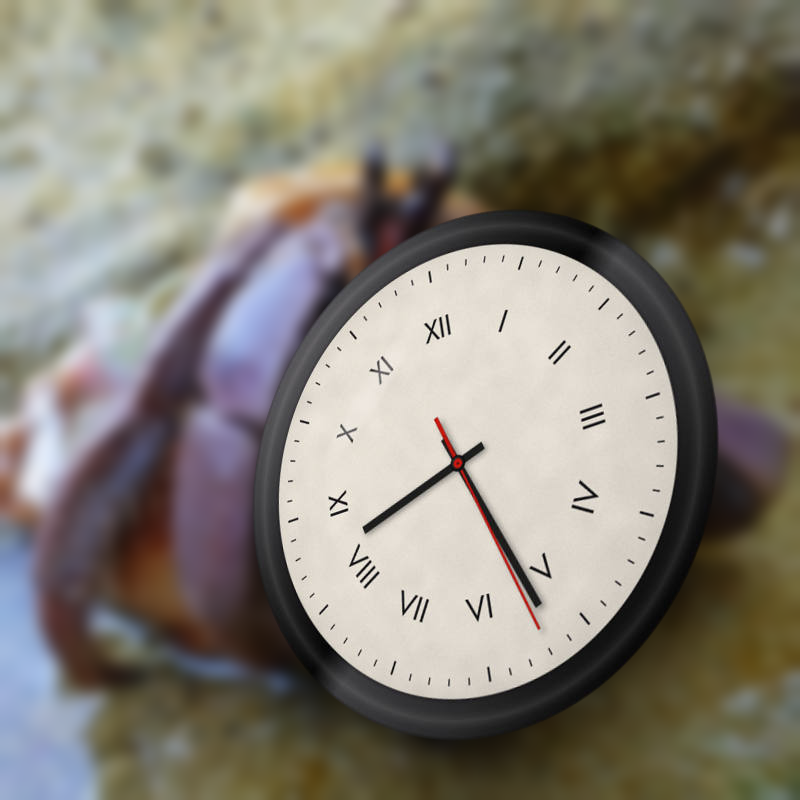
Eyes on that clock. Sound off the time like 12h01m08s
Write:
8h26m27s
